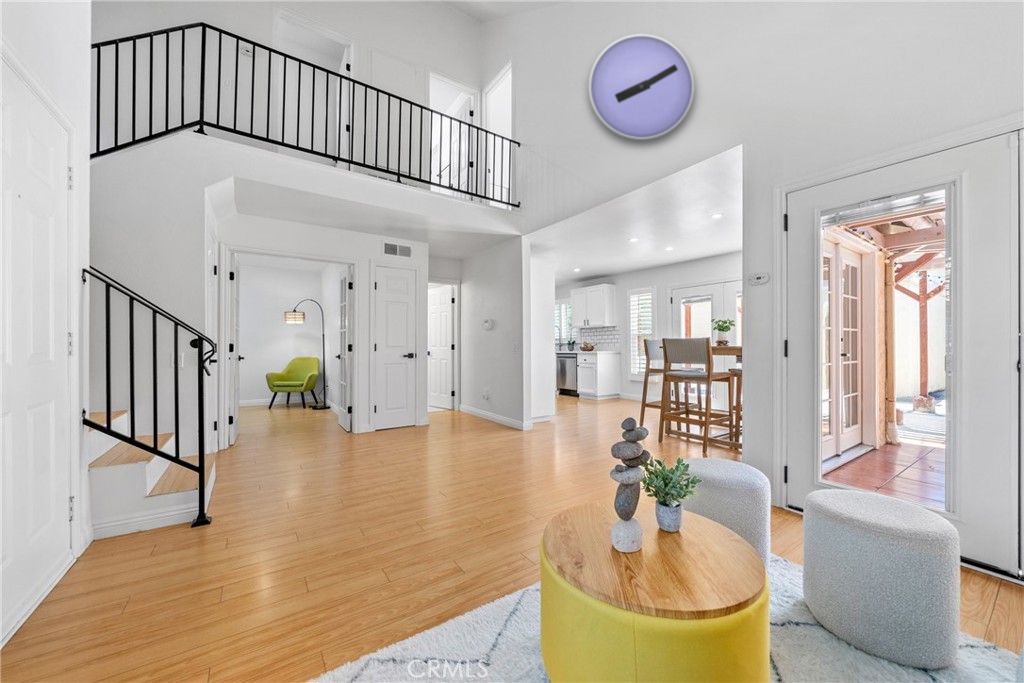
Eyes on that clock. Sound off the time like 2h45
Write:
8h10
